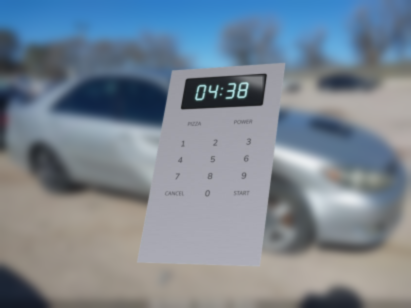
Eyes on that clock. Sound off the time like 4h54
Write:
4h38
